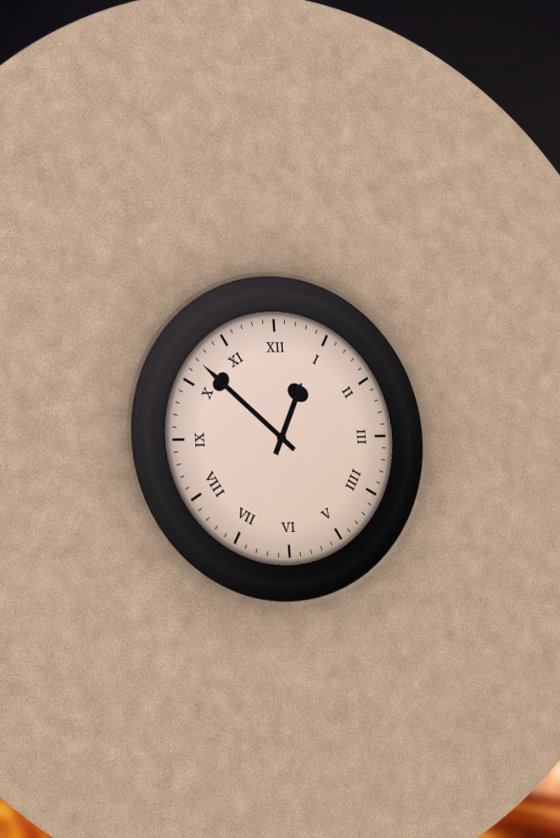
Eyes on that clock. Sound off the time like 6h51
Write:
12h52
